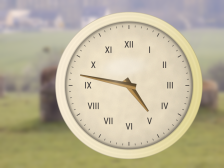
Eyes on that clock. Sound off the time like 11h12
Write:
4h47
